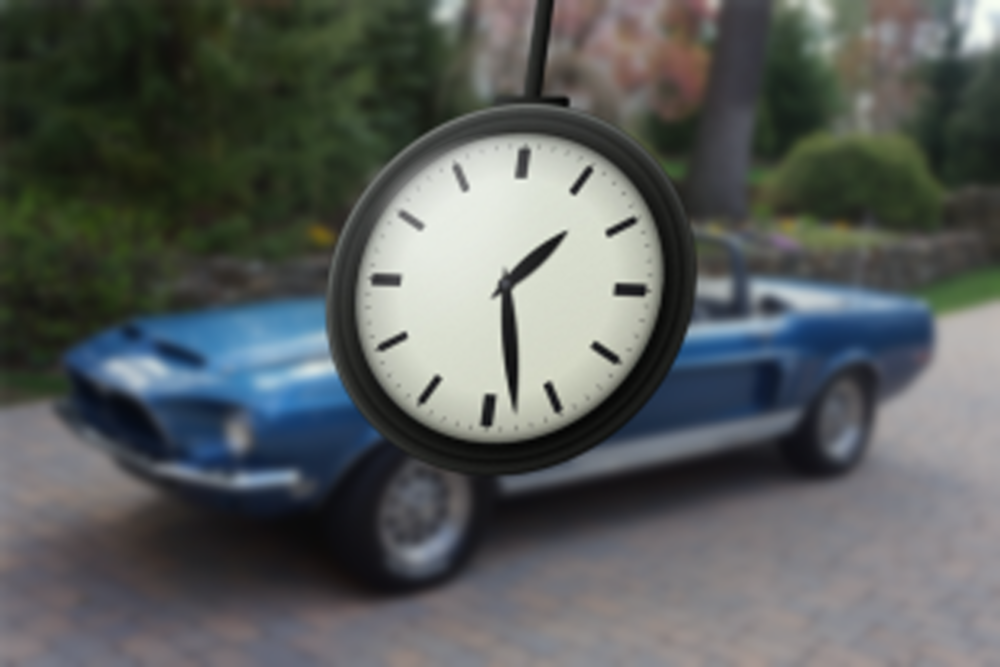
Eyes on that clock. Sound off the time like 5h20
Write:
1h28
